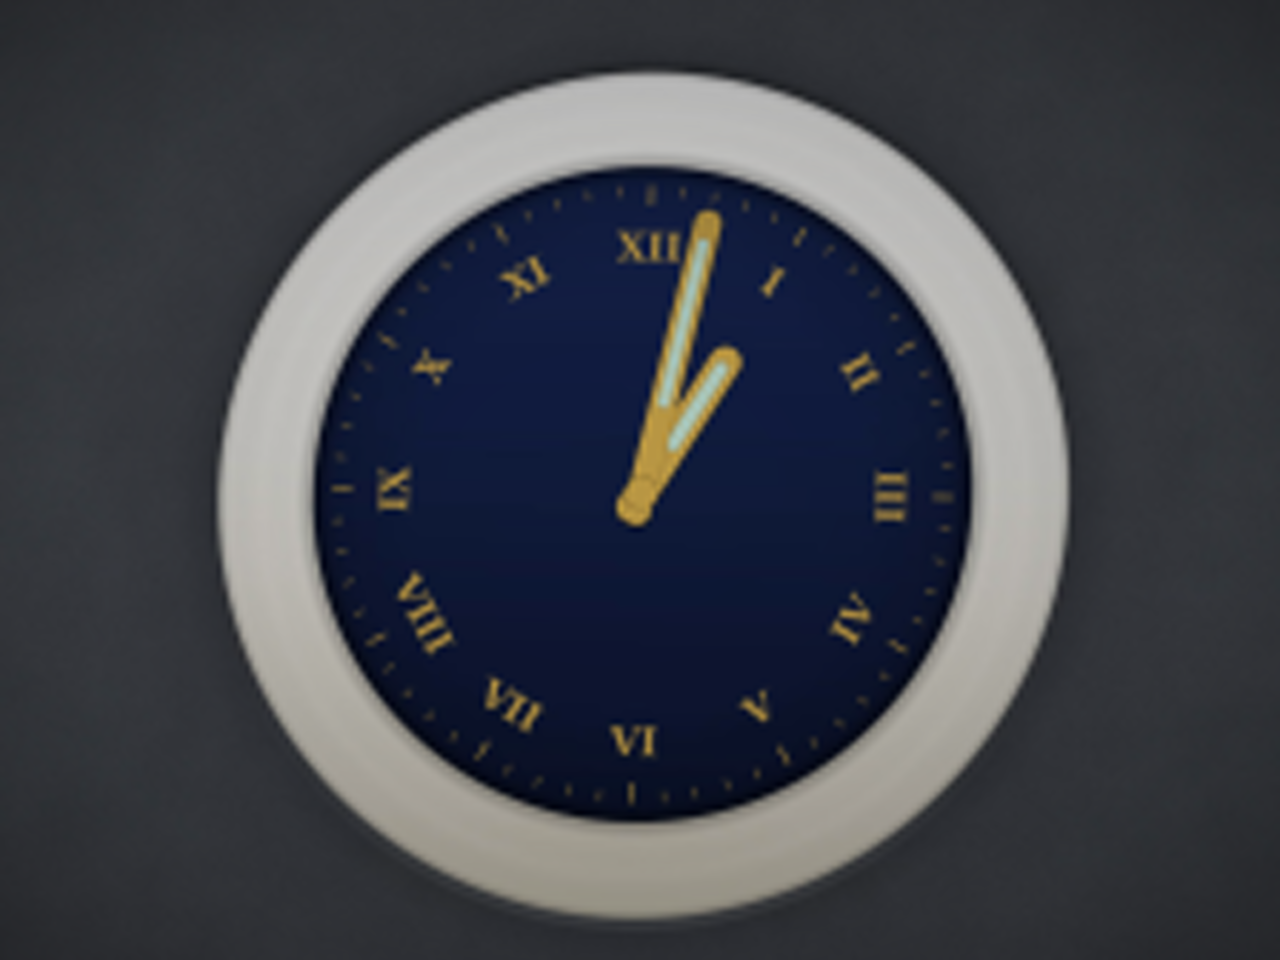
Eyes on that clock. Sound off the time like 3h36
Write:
1h02
